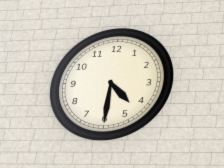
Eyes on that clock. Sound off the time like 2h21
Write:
4h30
